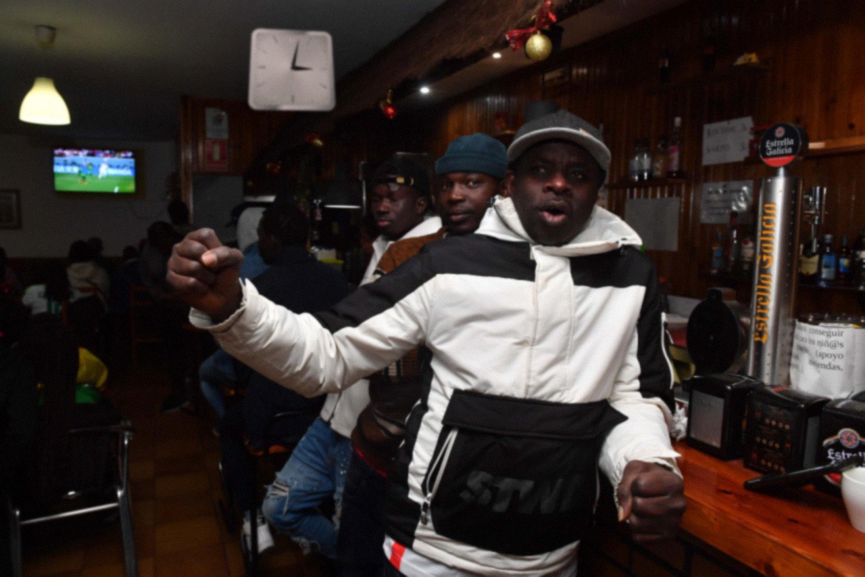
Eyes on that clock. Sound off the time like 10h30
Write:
3h02
